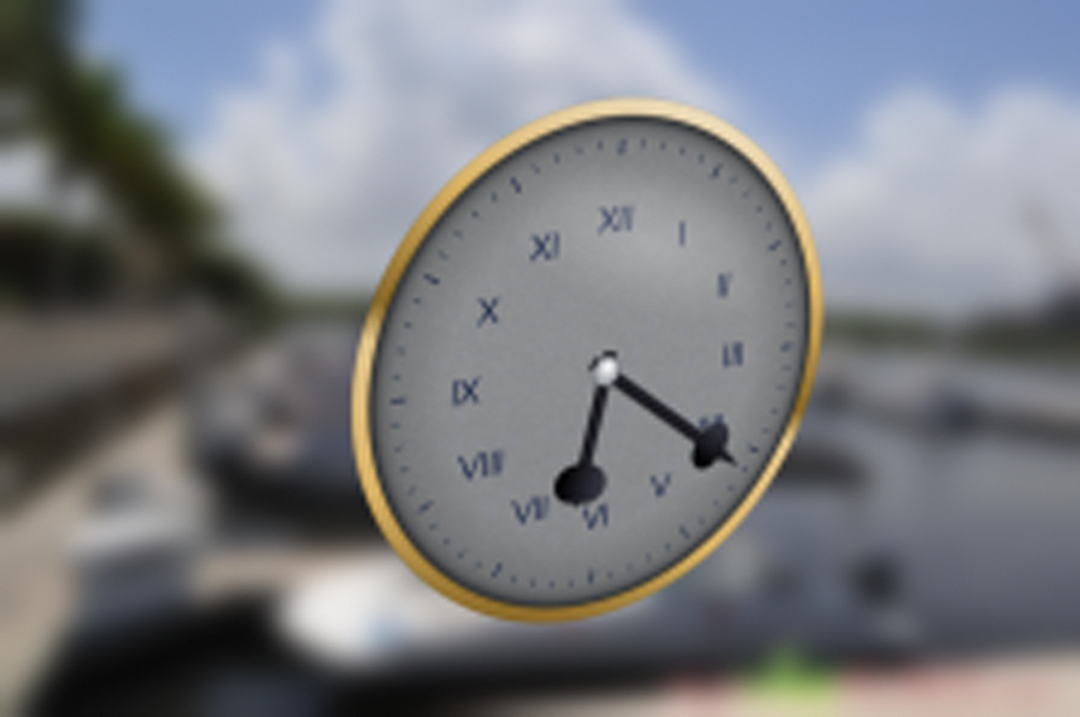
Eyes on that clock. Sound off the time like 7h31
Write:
6h21
